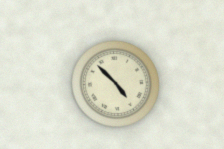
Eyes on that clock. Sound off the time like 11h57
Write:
4h53
